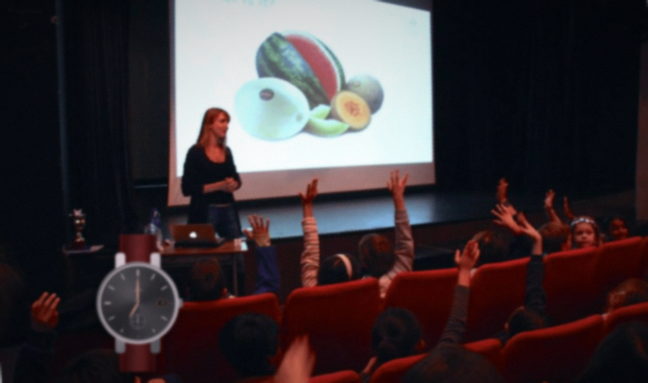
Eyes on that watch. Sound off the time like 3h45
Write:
7h00
